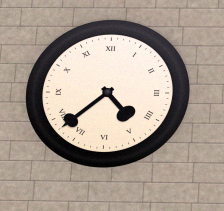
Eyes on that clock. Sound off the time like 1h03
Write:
4h38
